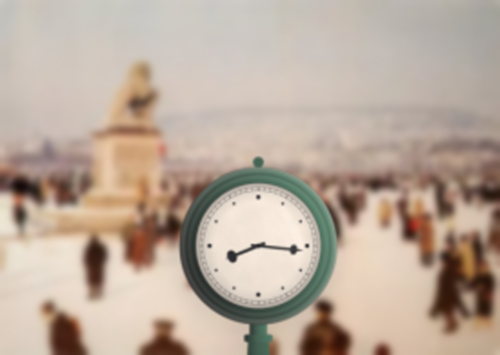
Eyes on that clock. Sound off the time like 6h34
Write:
8h16
